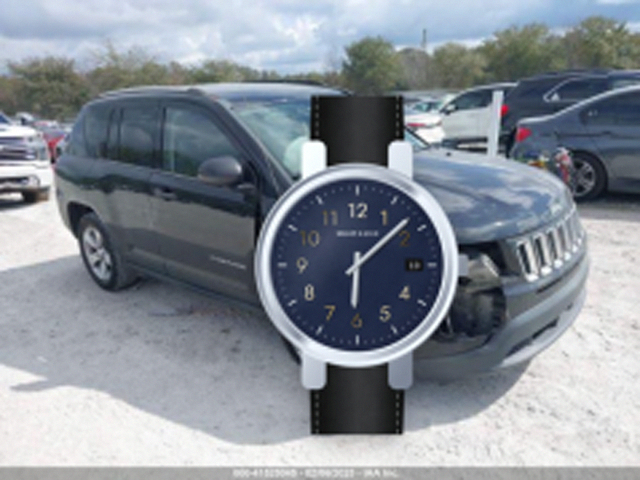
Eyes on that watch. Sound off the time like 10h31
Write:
6h08
